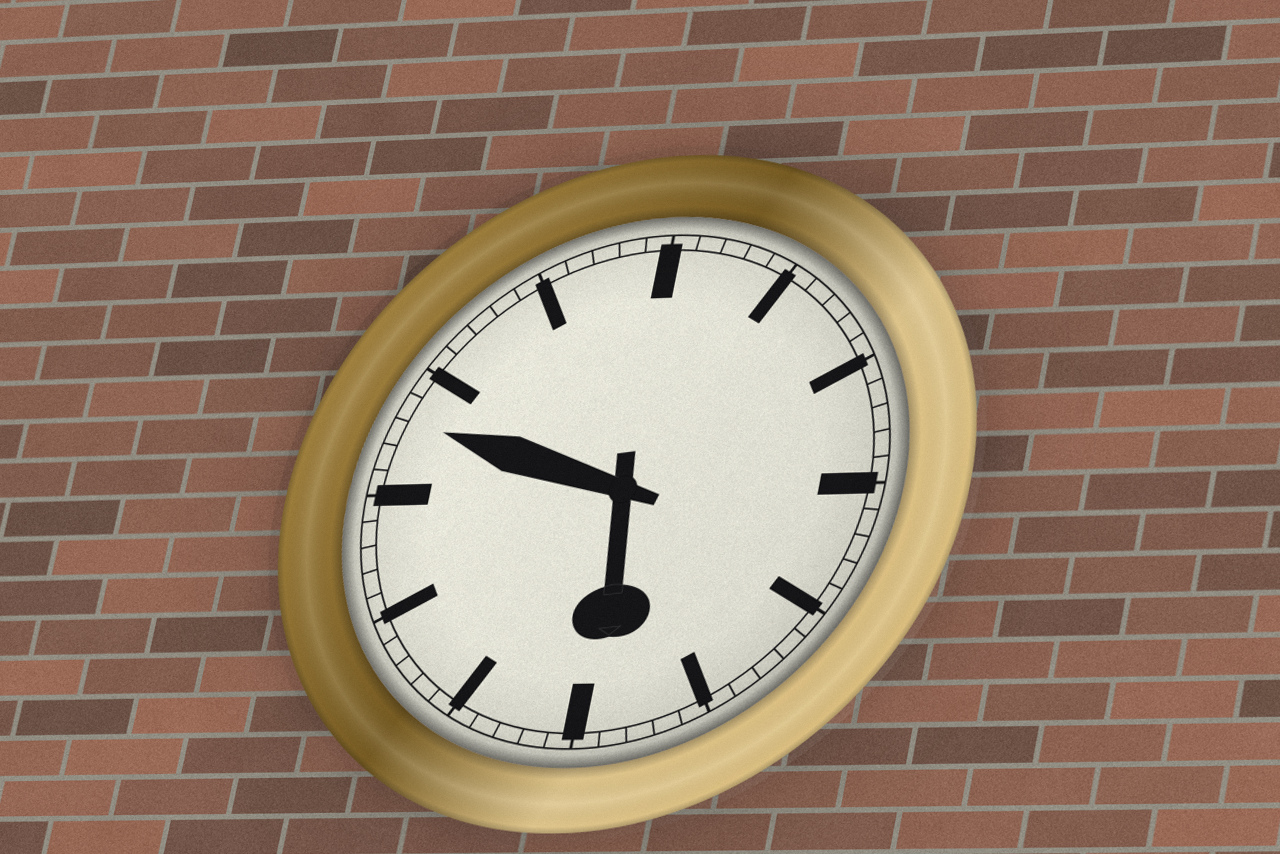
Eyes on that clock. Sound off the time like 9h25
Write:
5h48
